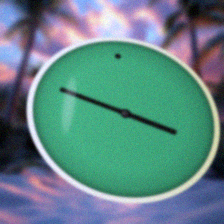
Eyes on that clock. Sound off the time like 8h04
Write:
3h49
